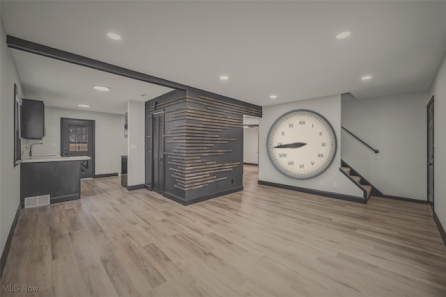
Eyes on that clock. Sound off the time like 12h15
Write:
8h44
